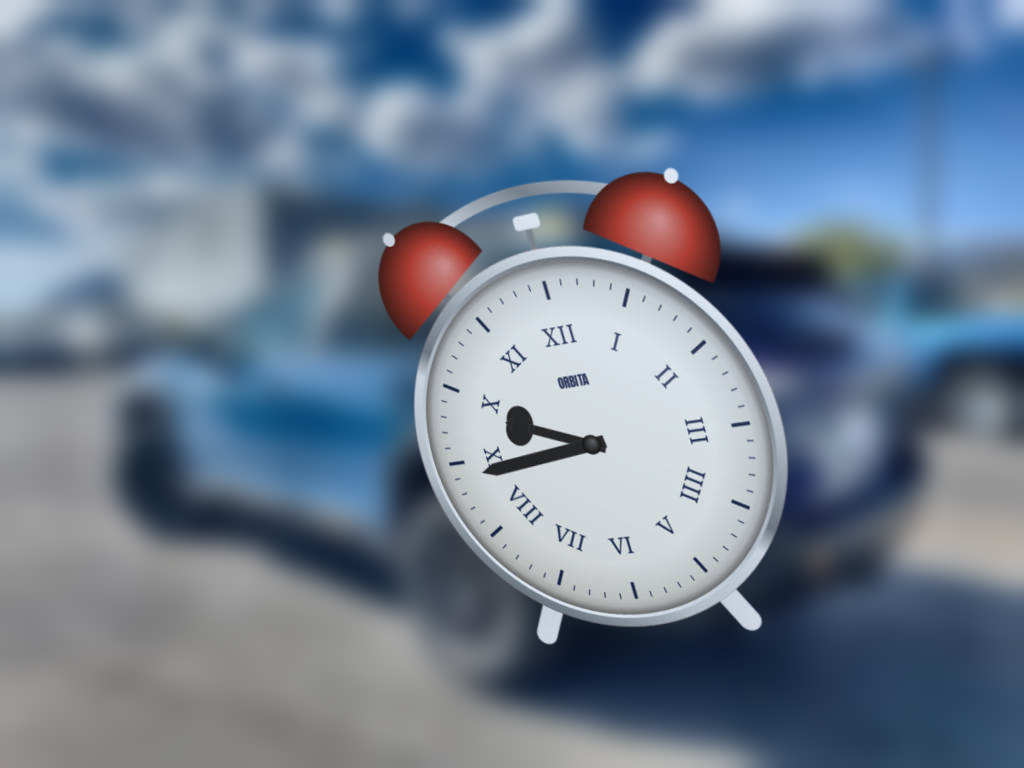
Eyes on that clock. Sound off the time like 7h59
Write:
9h44
